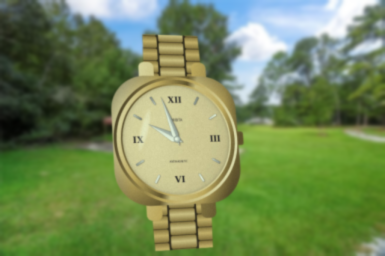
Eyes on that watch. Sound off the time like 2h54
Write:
9h57
